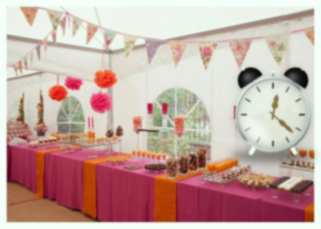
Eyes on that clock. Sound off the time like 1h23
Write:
12h22
